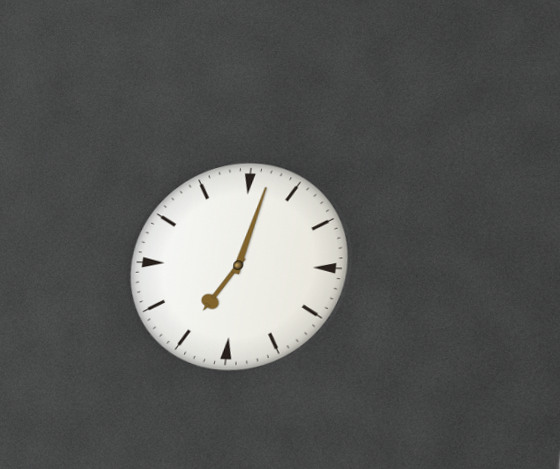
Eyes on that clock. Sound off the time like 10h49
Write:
7h02
